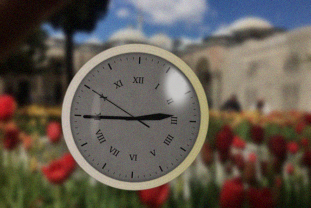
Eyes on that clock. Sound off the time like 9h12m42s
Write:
2h44m50s
